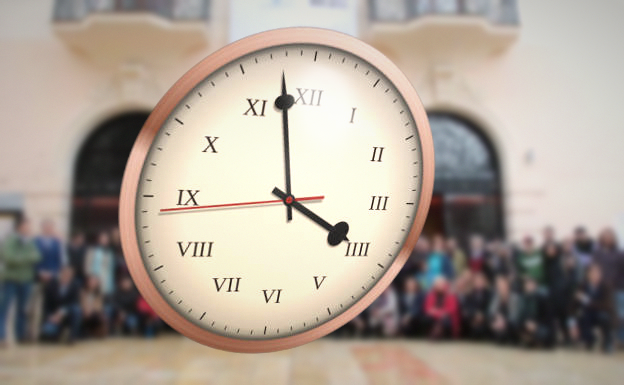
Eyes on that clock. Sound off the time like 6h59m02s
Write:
3h57m44s
